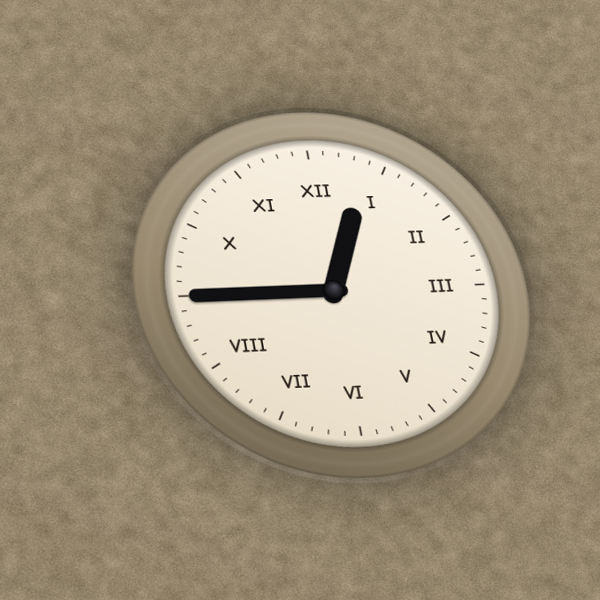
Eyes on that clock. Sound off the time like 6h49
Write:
12h45
